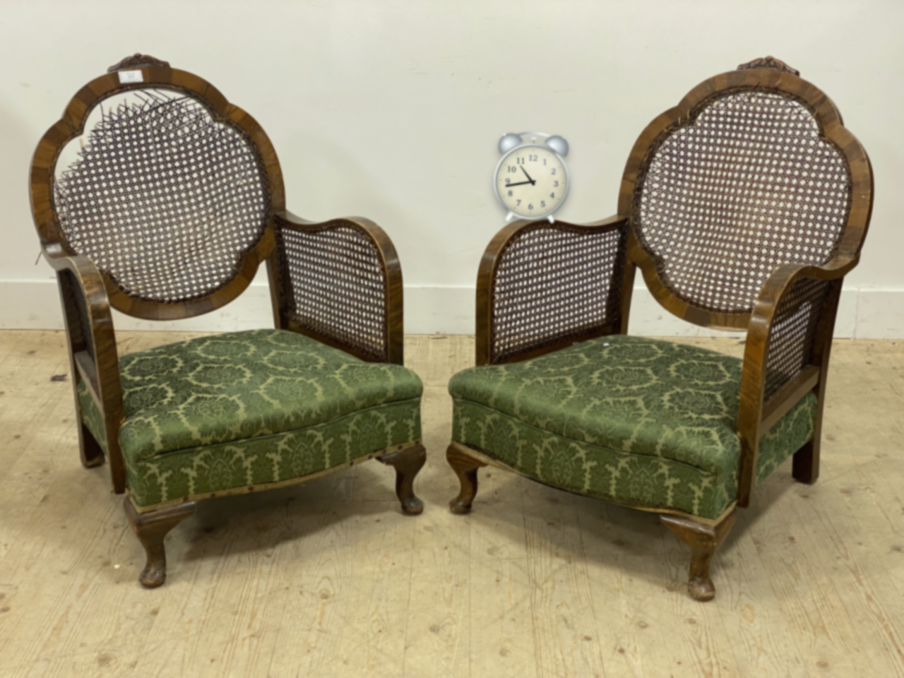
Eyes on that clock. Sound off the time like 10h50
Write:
10h43
